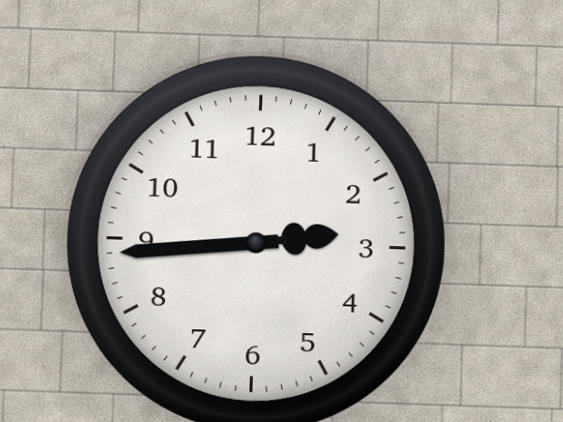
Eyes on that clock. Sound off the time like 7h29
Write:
2h44
